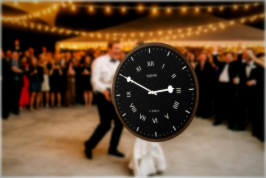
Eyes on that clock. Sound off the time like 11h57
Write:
2h50
